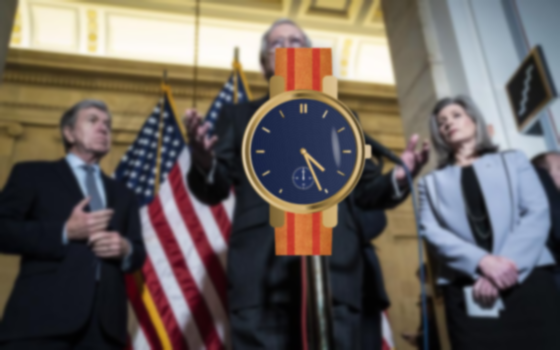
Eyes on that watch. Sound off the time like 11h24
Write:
4h26
